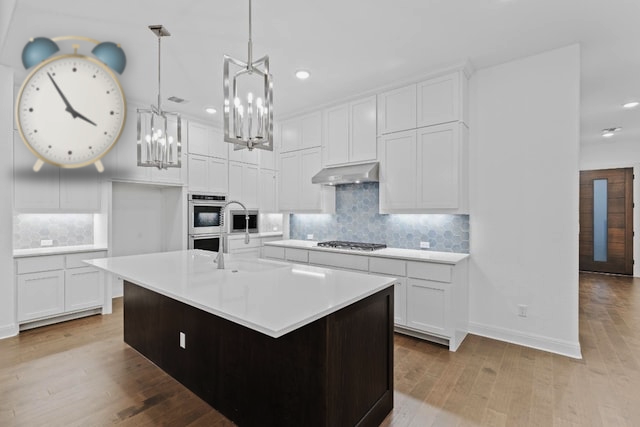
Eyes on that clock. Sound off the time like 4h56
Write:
3h54
